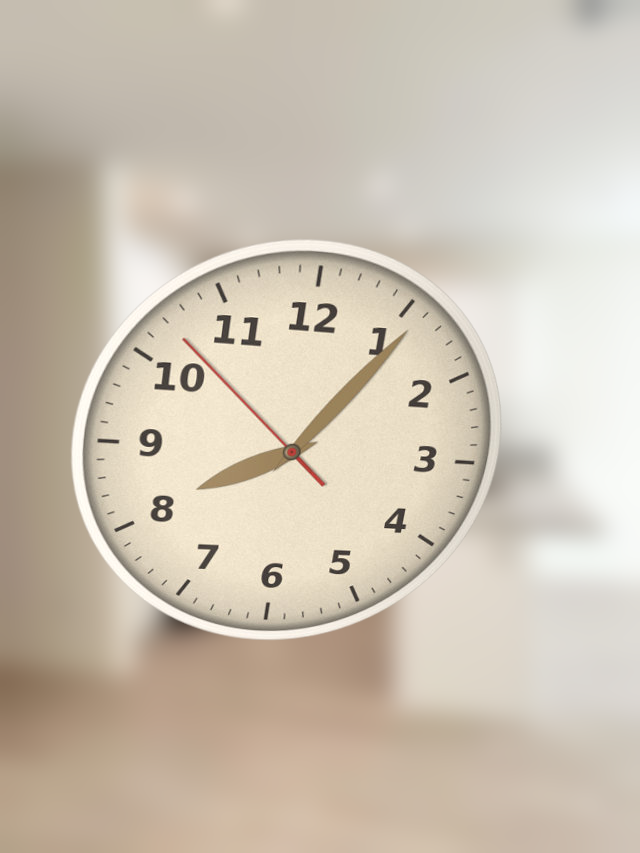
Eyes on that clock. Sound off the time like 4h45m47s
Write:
8h05m52s
